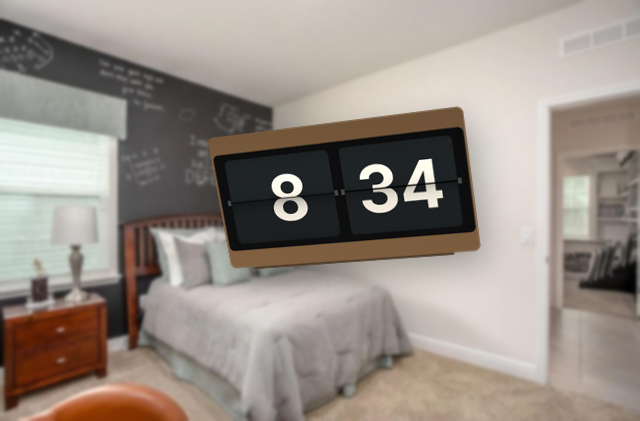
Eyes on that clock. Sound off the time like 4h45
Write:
8h34
